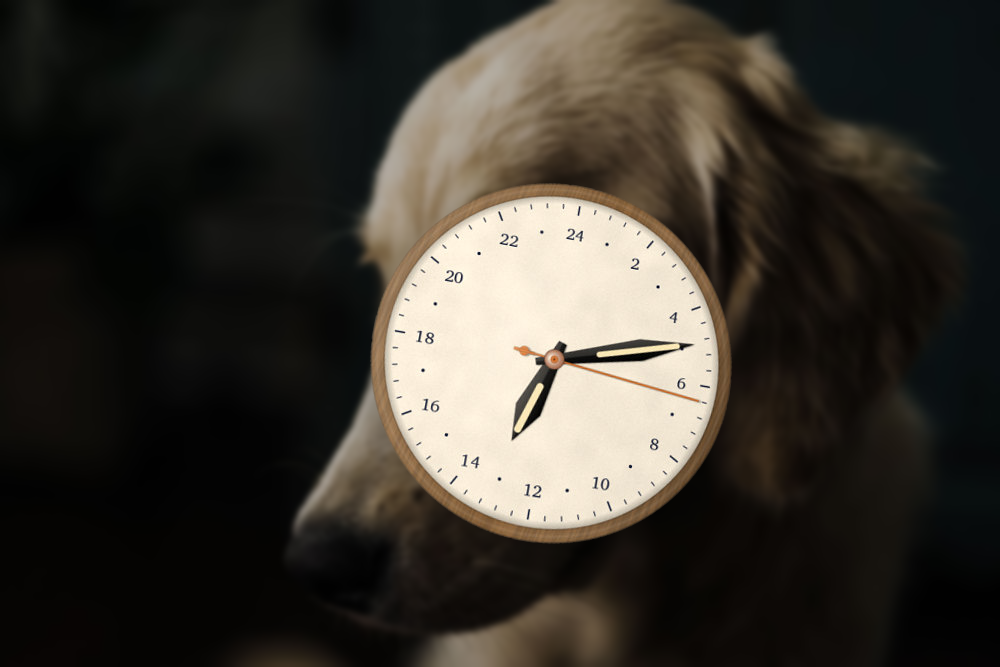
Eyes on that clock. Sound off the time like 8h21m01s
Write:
13h12m16s
